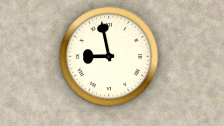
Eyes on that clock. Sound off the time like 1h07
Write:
8h58
